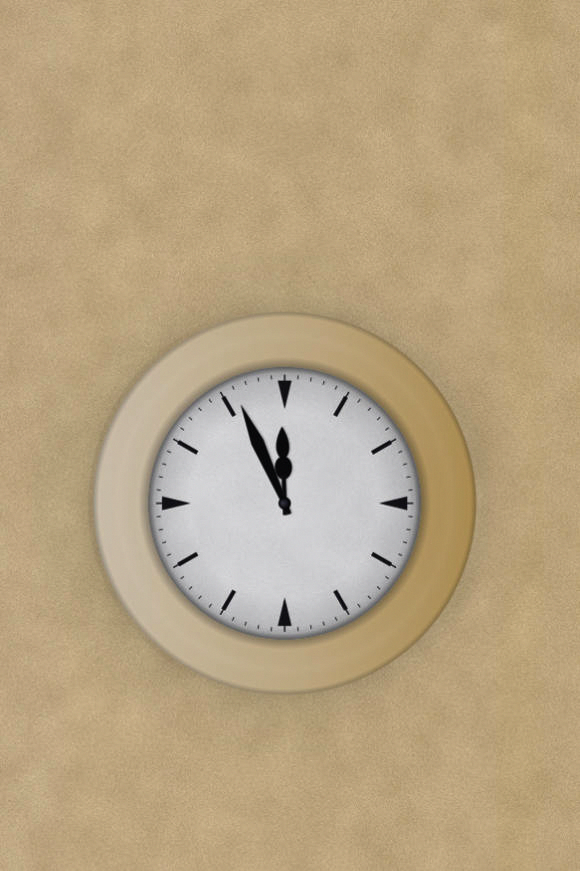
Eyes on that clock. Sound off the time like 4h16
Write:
11h56
